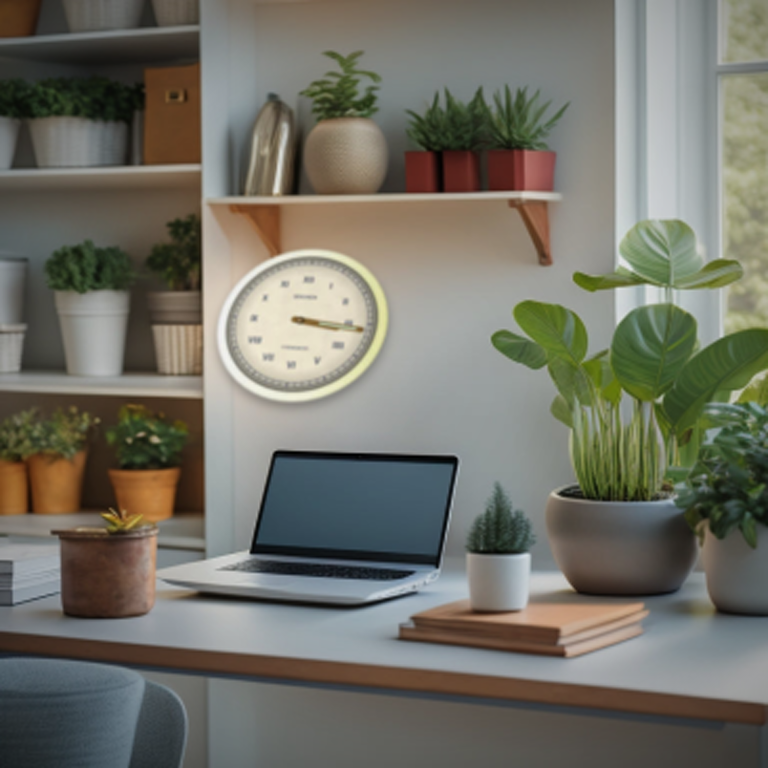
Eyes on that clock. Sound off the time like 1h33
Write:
3h16
